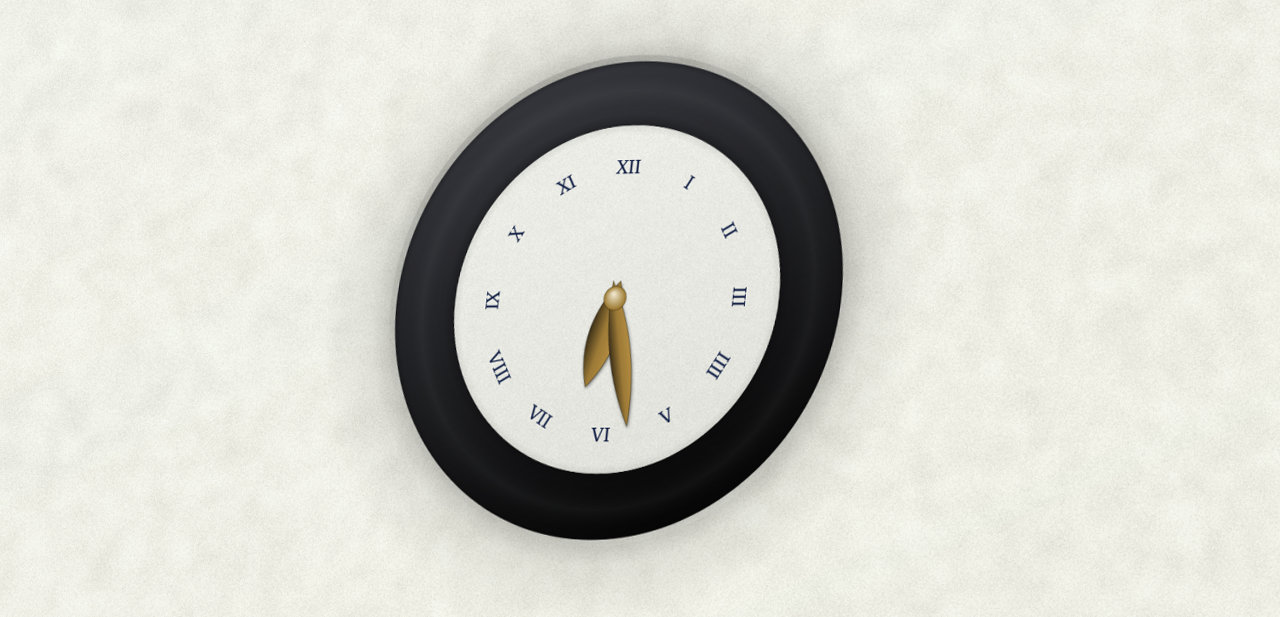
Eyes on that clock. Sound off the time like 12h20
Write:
6h28
